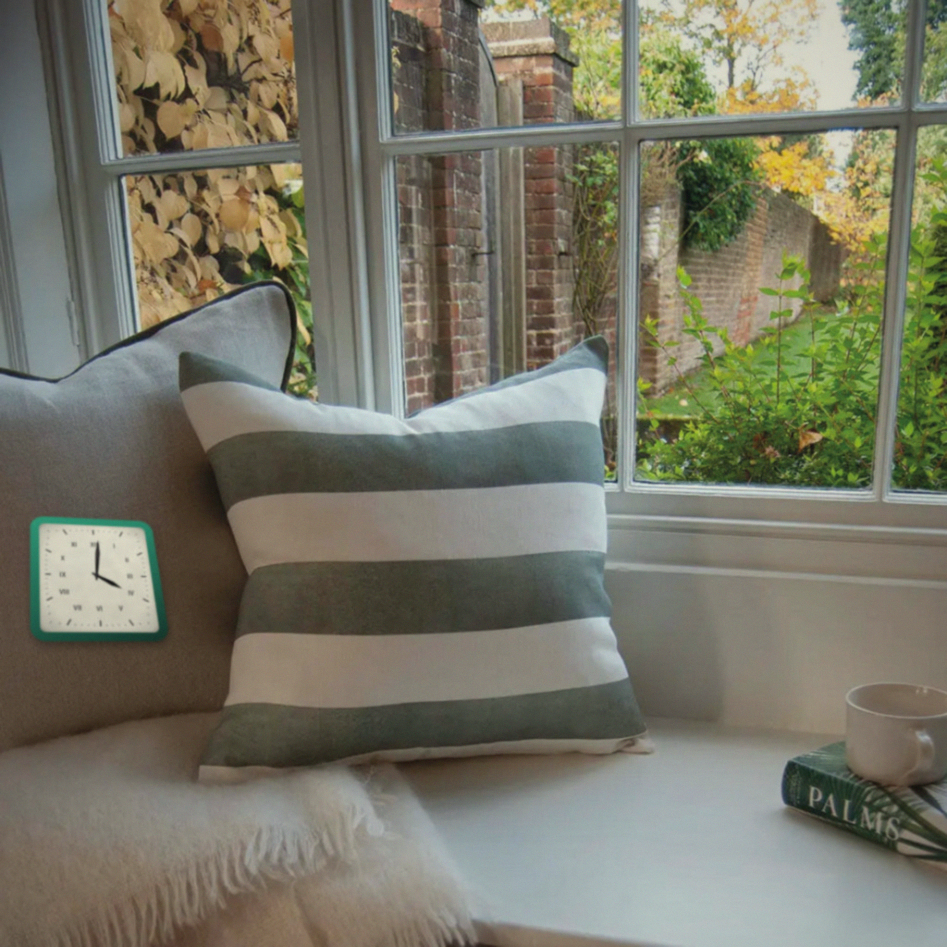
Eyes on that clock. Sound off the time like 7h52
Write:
4h01
